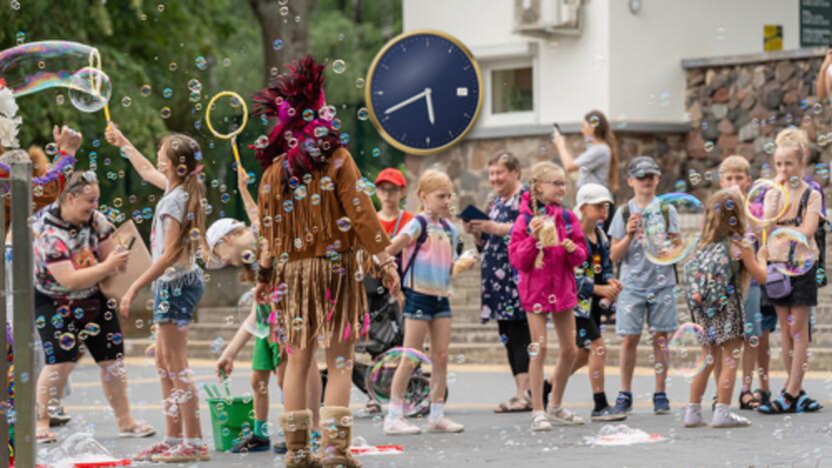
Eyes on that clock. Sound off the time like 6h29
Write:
5h41
